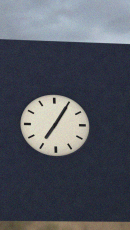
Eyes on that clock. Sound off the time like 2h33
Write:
7h05
